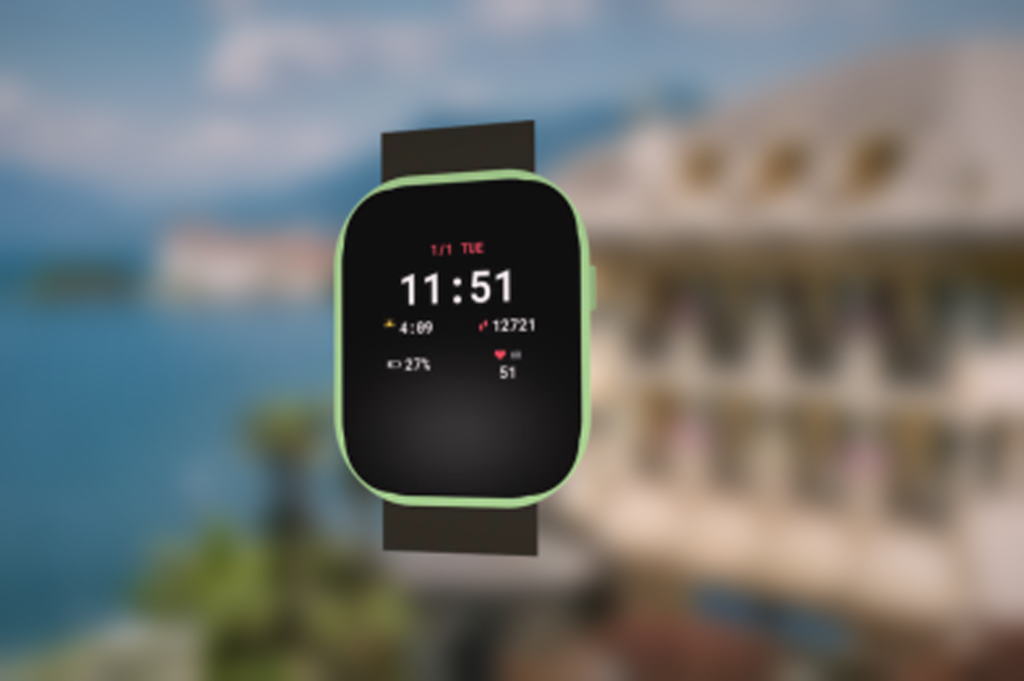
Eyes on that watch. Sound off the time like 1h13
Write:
11h51
